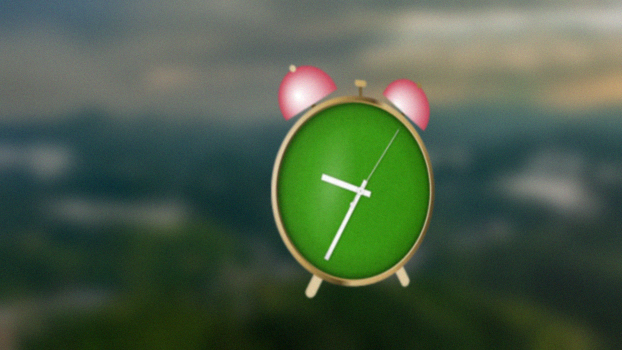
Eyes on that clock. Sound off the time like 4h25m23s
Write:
9h35m06s
